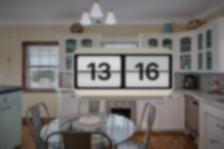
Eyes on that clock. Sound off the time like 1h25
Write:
13h16
